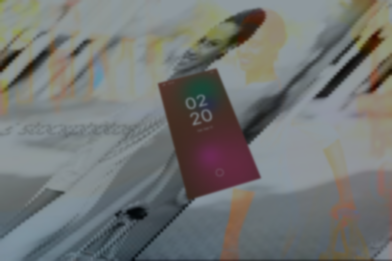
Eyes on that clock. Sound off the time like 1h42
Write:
2h20
